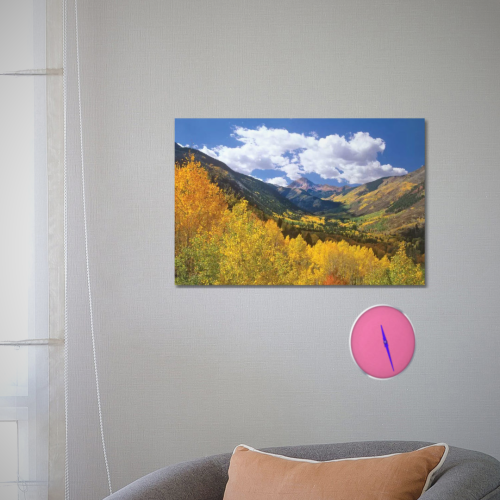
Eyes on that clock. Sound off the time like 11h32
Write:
11h27
